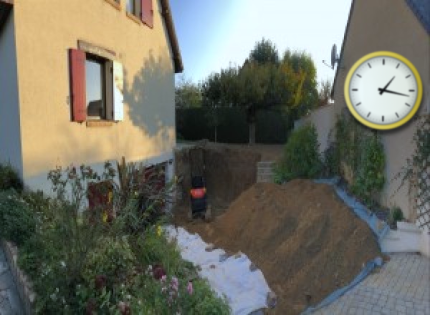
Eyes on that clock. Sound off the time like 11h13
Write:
1h17
